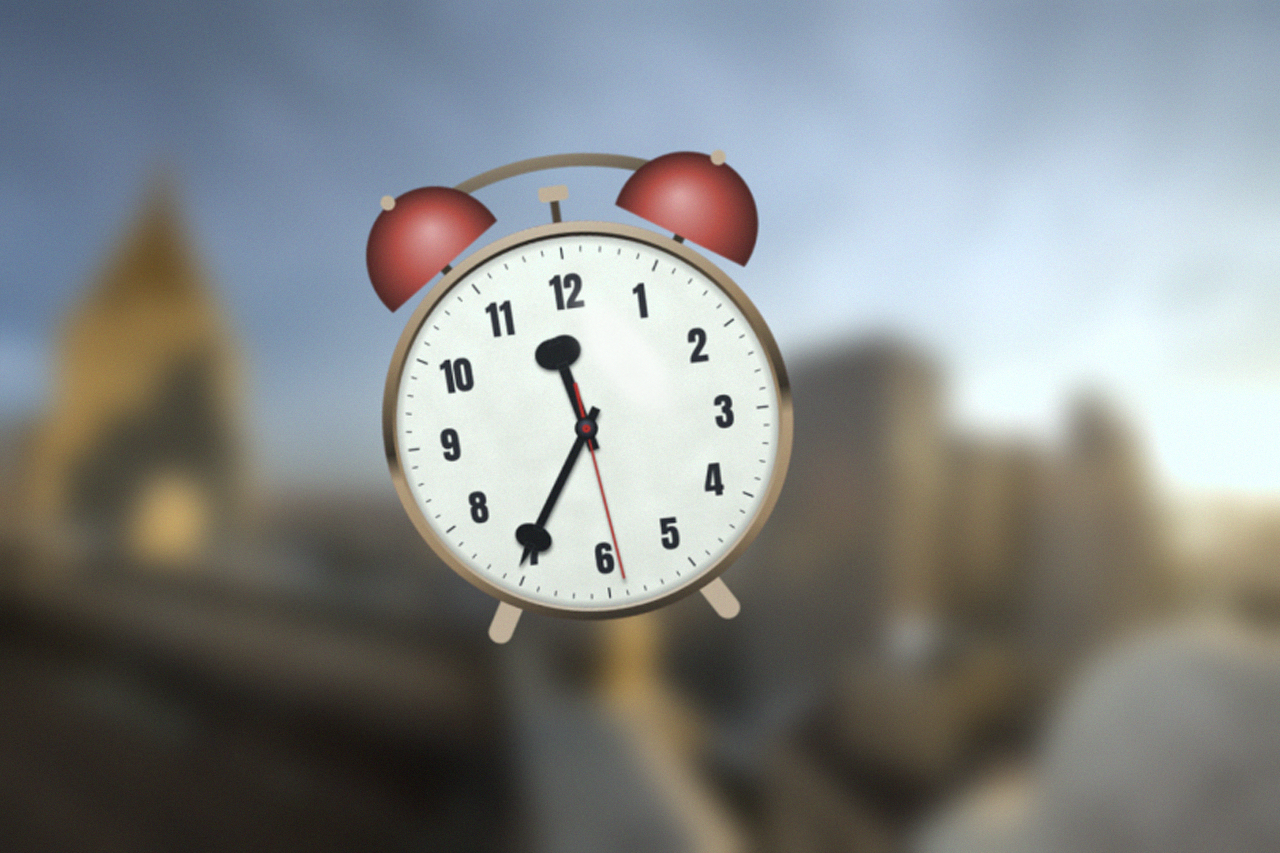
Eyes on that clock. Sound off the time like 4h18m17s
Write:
11h35m29s
